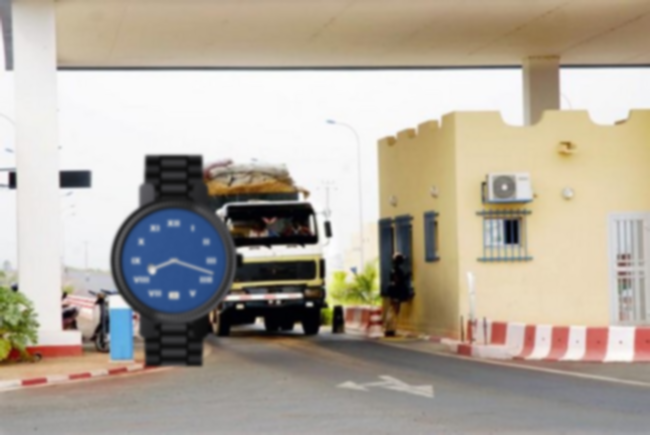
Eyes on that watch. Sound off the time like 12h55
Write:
8h18
